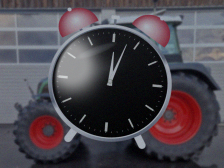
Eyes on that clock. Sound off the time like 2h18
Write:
12h03
